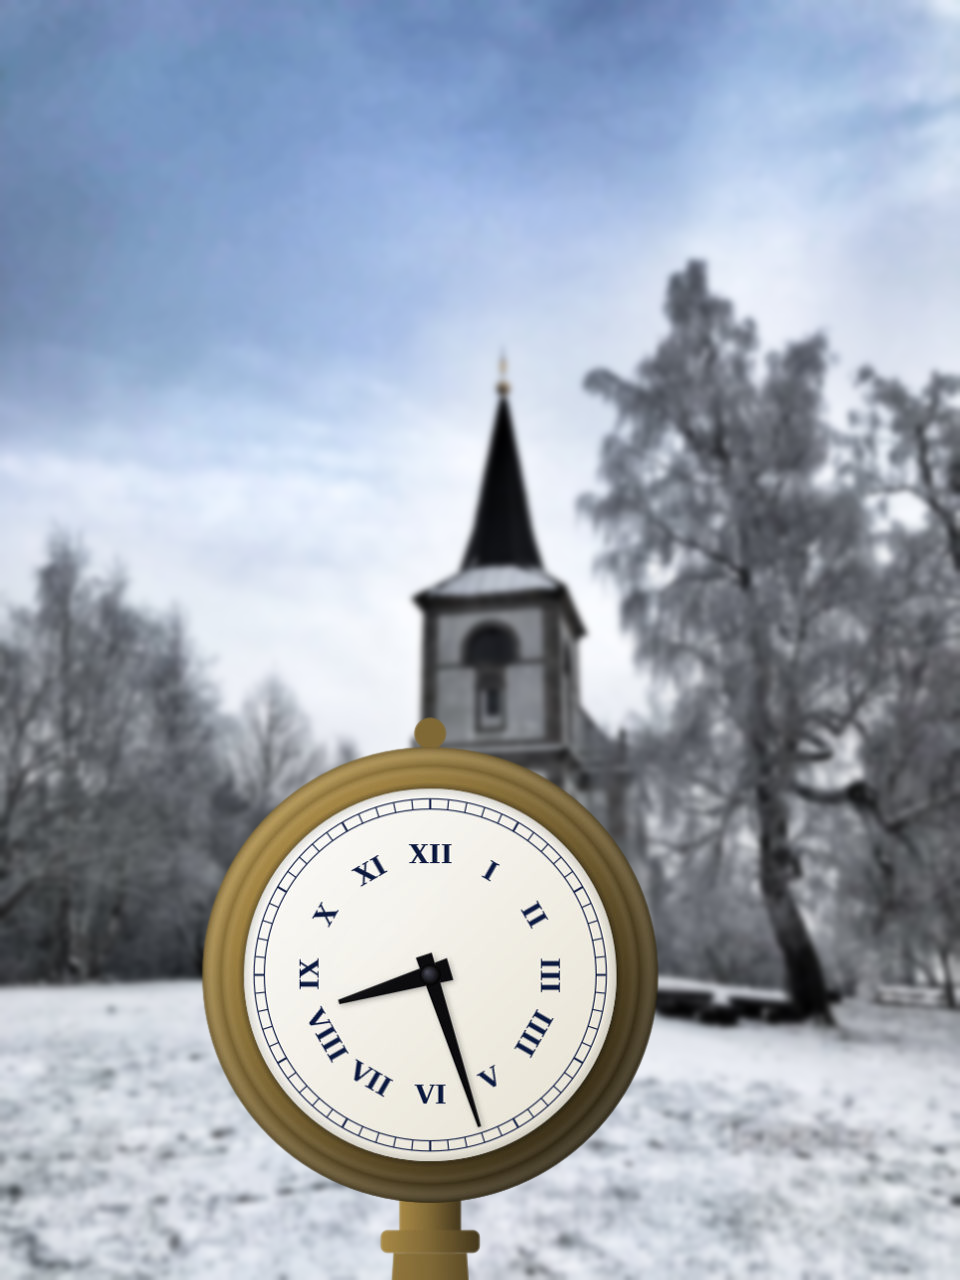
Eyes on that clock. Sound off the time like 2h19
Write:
8h27
